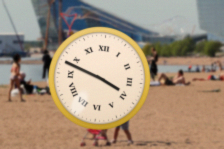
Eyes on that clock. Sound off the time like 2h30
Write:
3h48
